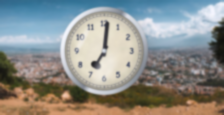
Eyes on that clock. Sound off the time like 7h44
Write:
7h01
